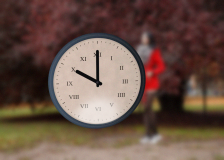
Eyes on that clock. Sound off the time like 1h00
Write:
10h00
